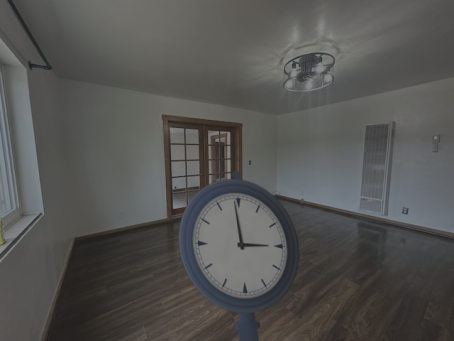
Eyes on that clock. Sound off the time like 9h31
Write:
2h59
